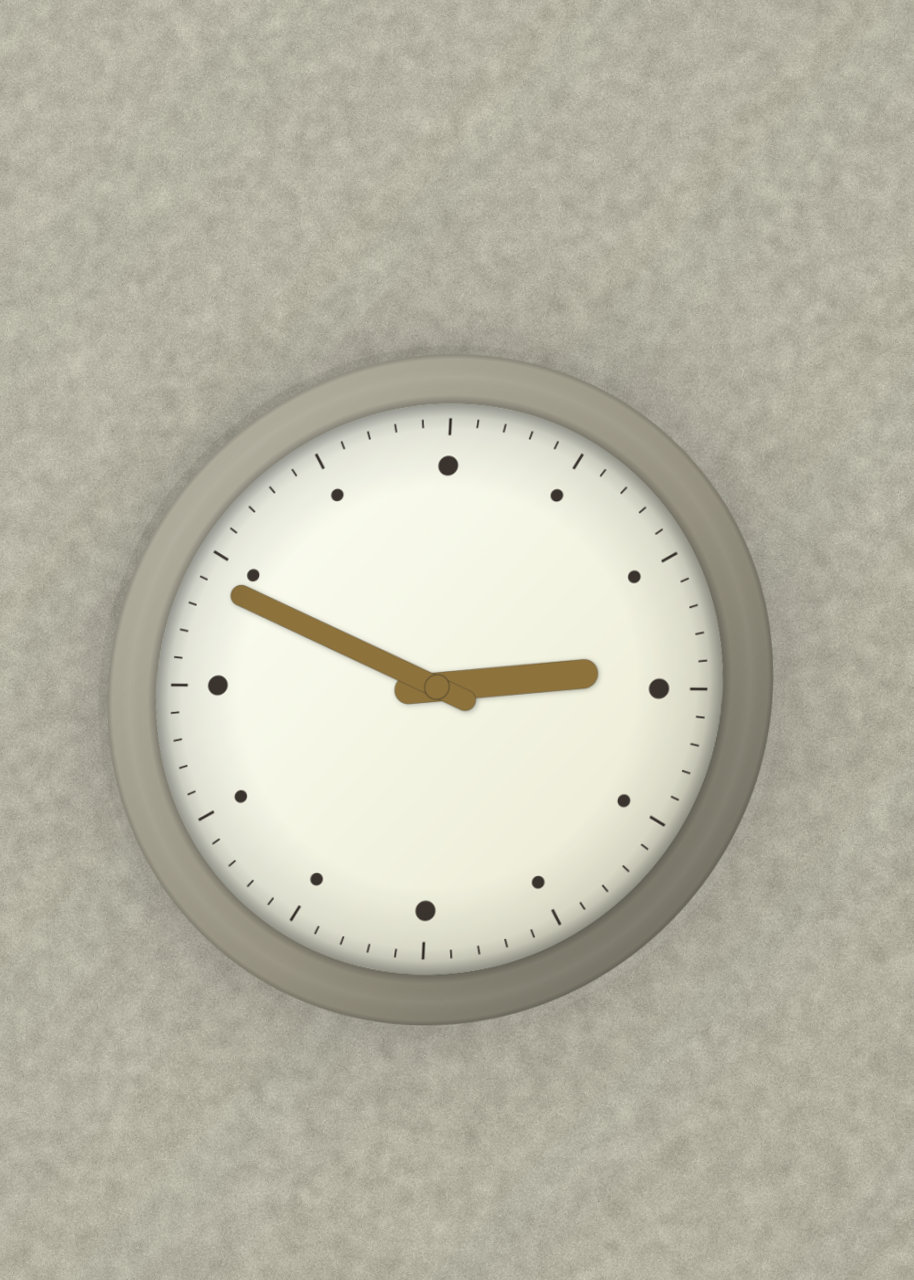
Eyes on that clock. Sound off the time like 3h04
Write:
2h49
